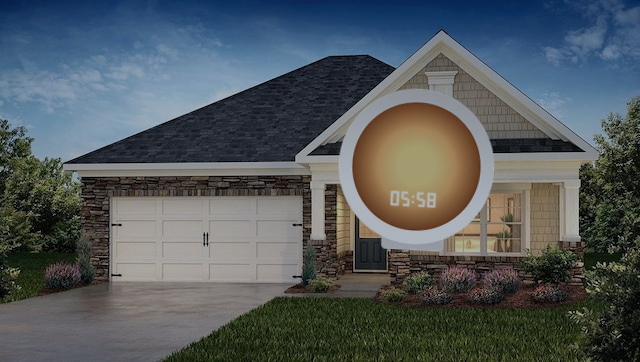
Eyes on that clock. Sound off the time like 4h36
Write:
5h58
